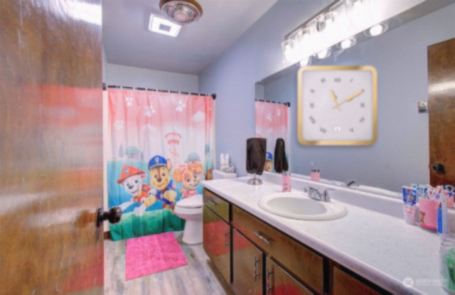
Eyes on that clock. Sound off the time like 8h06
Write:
11h10
